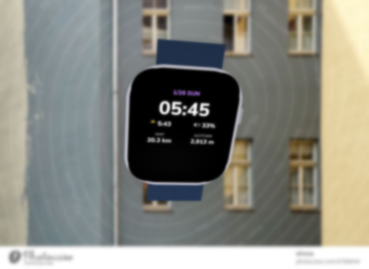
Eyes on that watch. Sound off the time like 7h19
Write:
5h45
